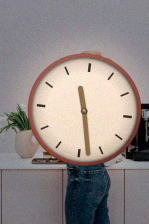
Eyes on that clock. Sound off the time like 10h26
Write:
11h28
